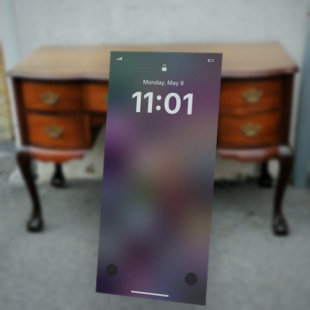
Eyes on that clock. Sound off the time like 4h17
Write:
11h01
